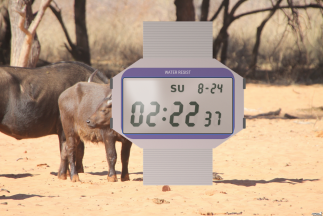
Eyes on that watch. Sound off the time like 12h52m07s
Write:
2h22m37s
